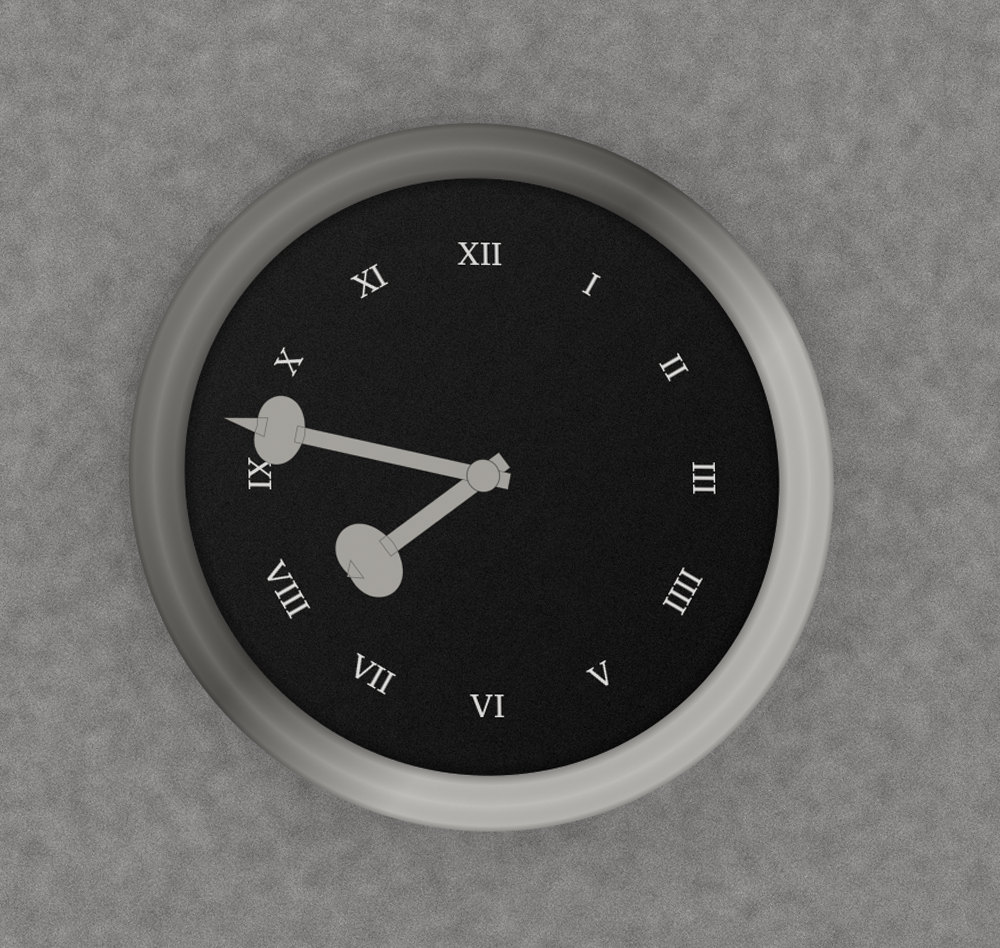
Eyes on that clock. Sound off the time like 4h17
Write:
7h47
